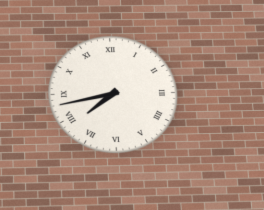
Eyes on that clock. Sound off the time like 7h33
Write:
7h43
